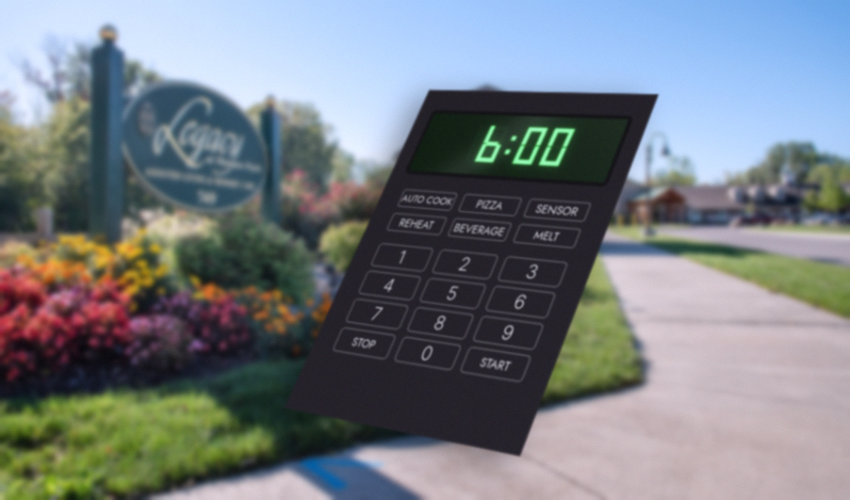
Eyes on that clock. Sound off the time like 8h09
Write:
6h00
